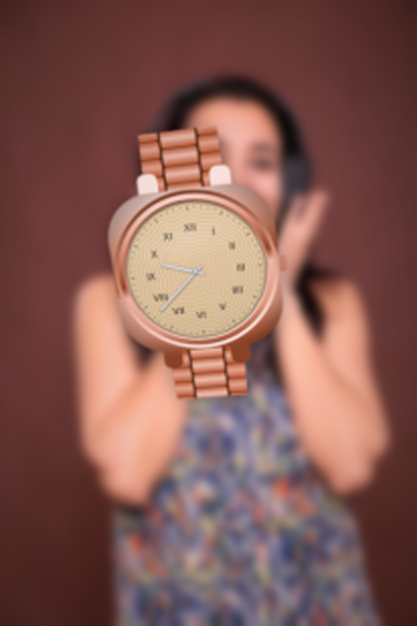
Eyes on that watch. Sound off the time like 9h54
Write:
9h38
